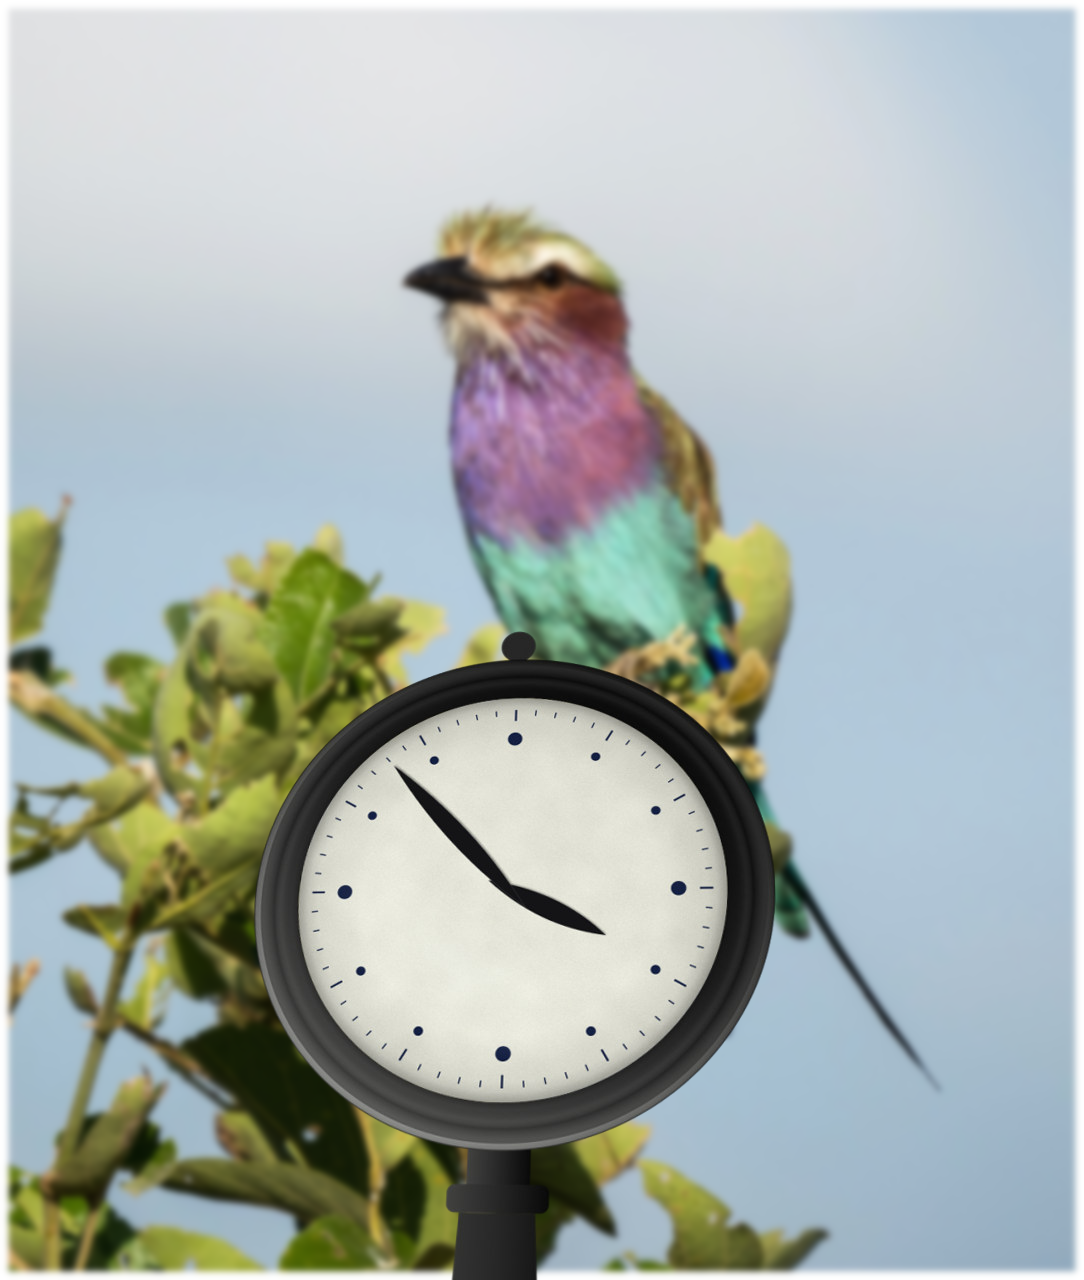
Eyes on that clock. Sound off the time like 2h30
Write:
3h53
